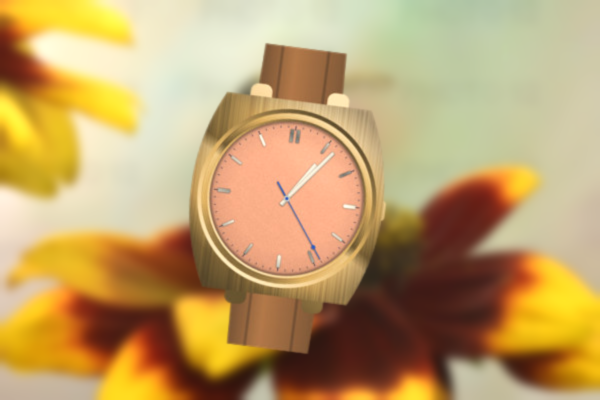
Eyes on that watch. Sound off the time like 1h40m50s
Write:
1h06m24s
